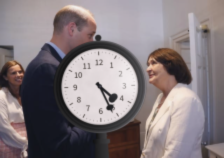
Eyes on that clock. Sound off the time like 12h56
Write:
4h26
